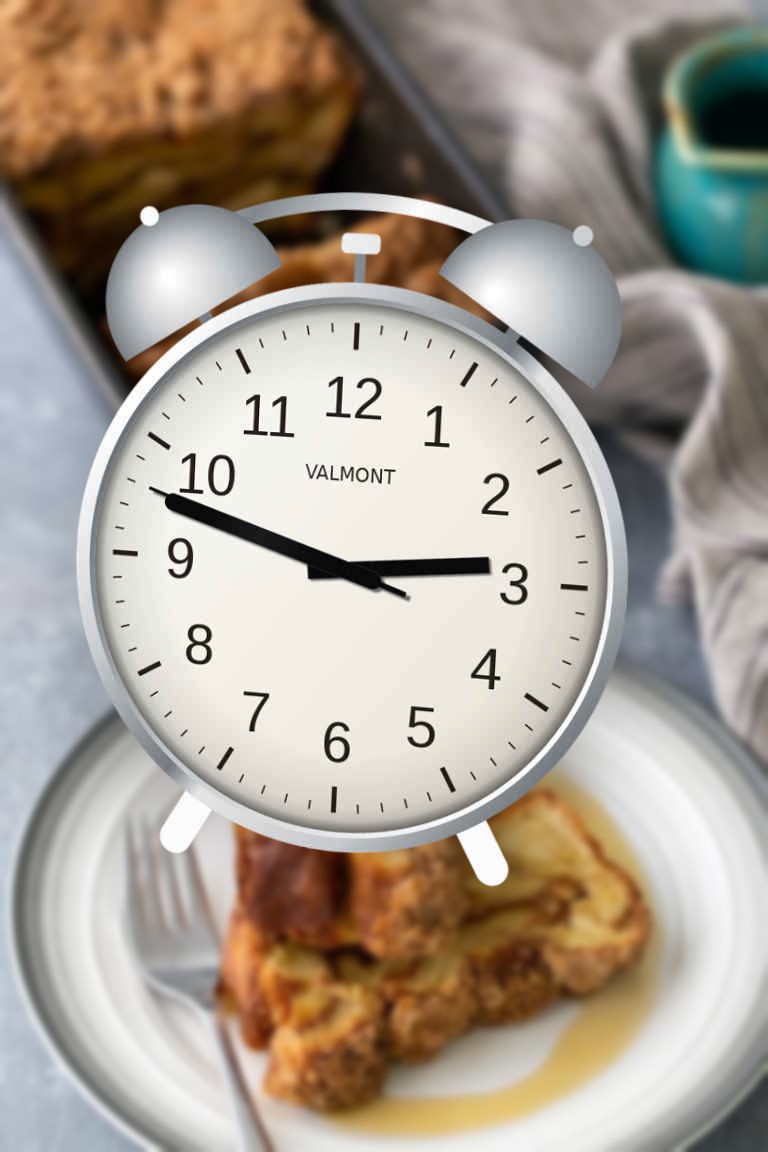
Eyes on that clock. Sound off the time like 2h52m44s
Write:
2h47m48s
